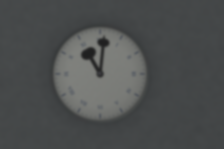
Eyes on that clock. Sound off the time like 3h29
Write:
11h01
